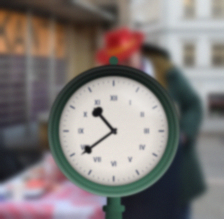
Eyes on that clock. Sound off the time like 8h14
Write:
10h39
